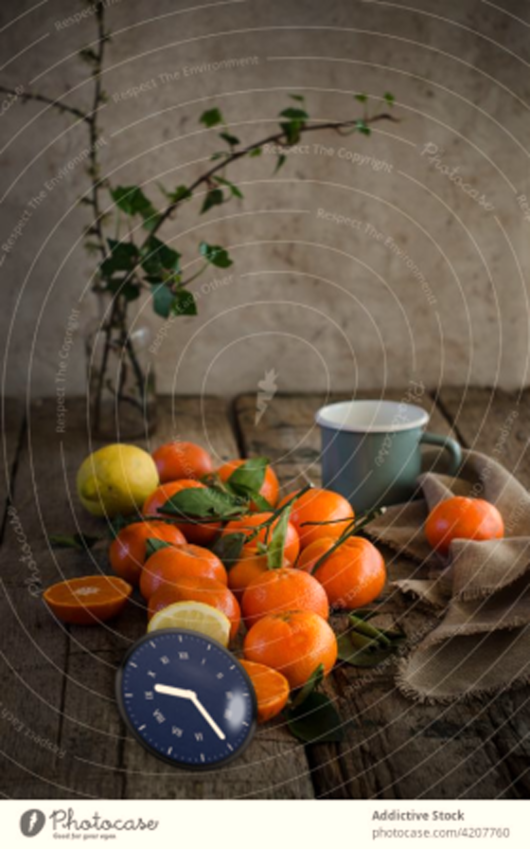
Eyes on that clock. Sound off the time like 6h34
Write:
9h25
